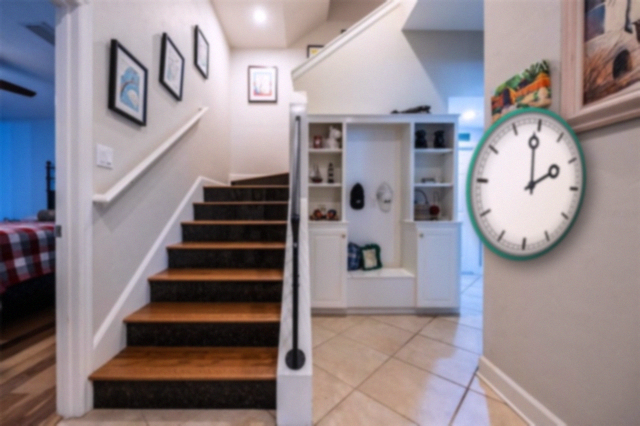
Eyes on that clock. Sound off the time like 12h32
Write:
1h59
